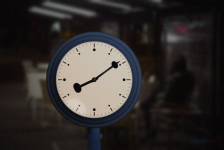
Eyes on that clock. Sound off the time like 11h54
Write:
8h09
